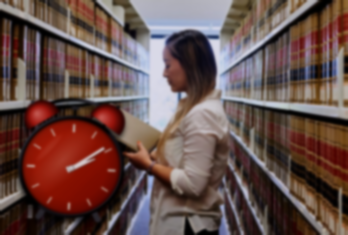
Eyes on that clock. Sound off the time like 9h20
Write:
2h09
